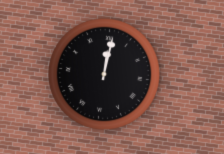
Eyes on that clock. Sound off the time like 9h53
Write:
12h01
